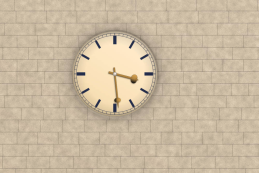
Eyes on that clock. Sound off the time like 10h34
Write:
3h29
